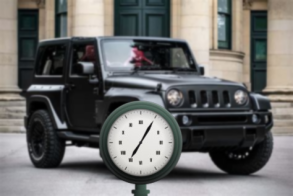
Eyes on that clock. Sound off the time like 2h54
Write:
7h05
